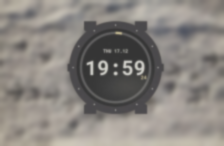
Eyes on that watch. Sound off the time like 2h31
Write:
19h59
